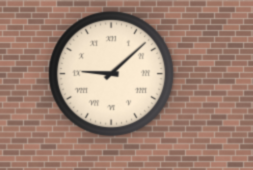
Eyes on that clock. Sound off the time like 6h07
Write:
9h08
